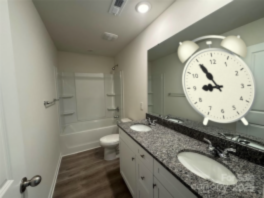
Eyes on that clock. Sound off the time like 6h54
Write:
8h55
